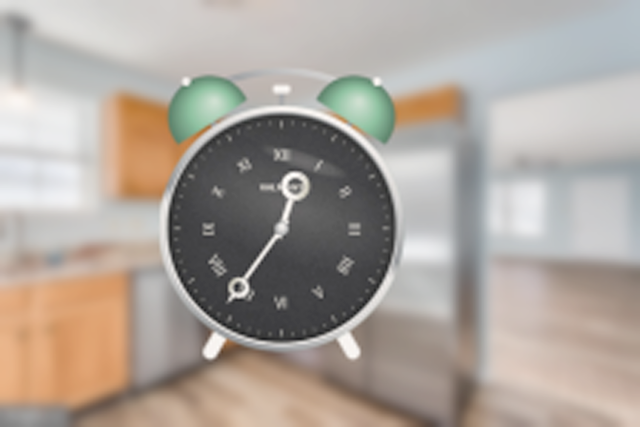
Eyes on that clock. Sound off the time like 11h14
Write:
12h36
